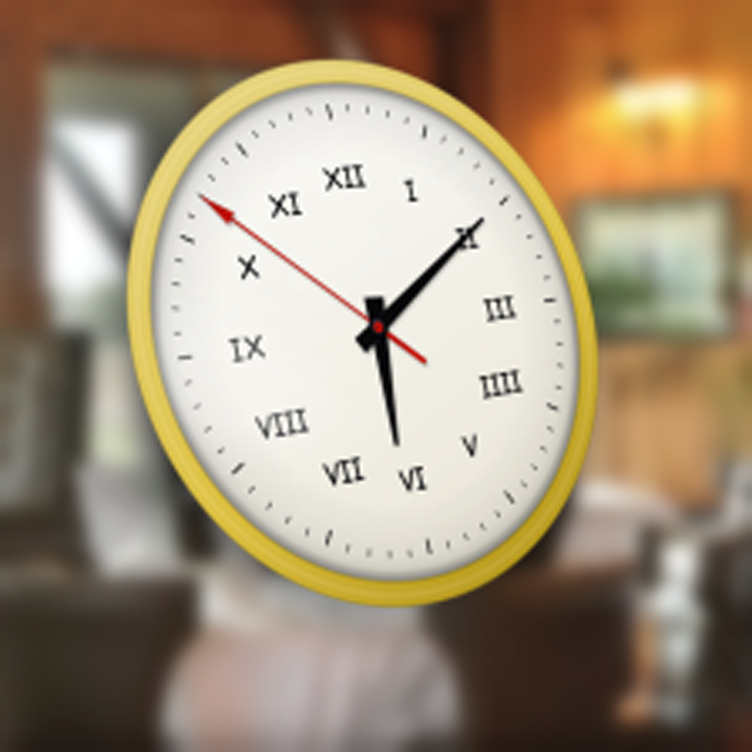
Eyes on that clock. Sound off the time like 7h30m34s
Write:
6h09m52s
